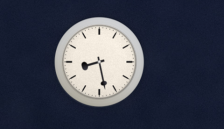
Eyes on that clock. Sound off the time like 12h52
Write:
8h28
